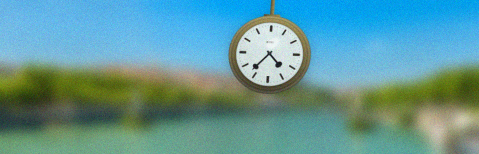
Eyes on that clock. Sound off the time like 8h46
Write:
4h37
